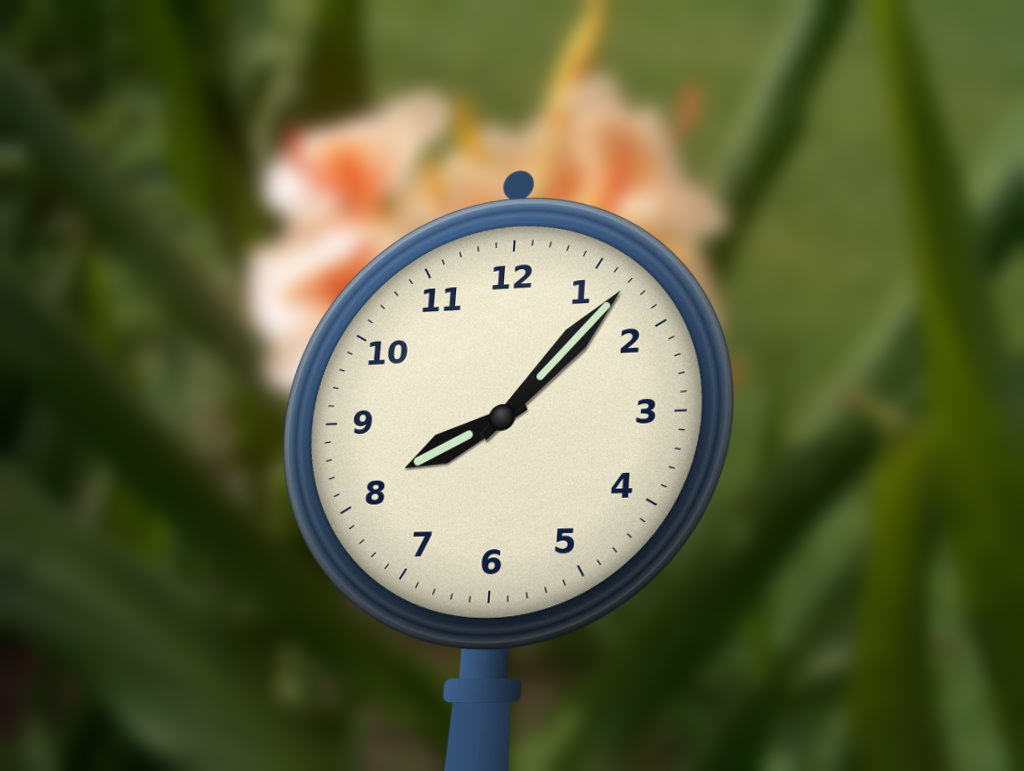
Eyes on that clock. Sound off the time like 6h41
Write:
8h07
